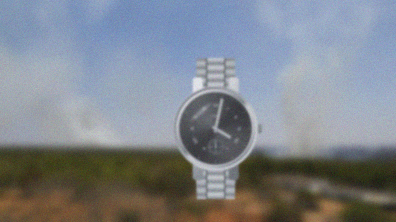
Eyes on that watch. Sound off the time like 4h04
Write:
4h02
